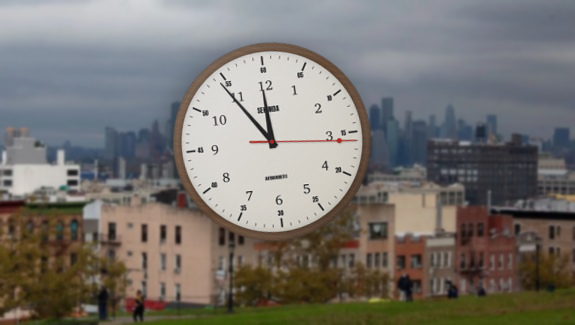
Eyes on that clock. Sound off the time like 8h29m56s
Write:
11h54m16s
